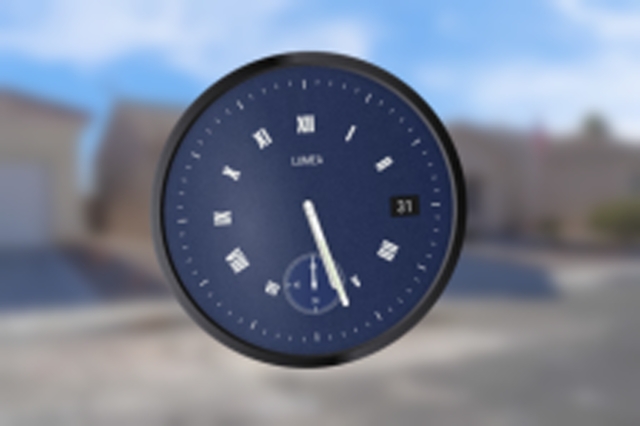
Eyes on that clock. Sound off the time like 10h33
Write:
5h27
